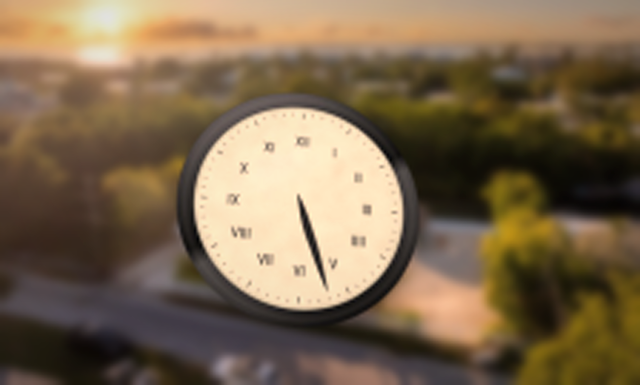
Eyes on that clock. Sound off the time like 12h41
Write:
5h27
